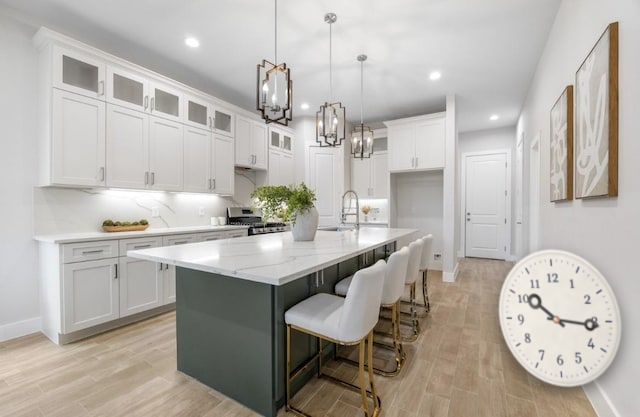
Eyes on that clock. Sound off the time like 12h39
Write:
10h16
